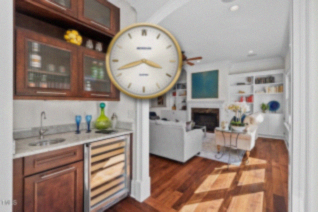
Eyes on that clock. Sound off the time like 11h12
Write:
3h42
